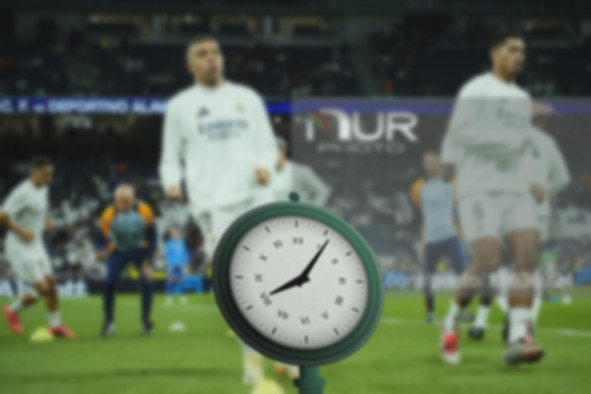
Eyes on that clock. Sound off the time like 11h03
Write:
8h06
